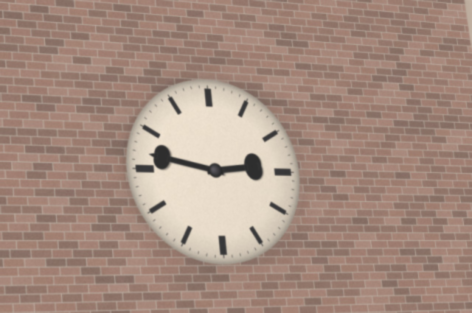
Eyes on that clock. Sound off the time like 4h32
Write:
2h47
